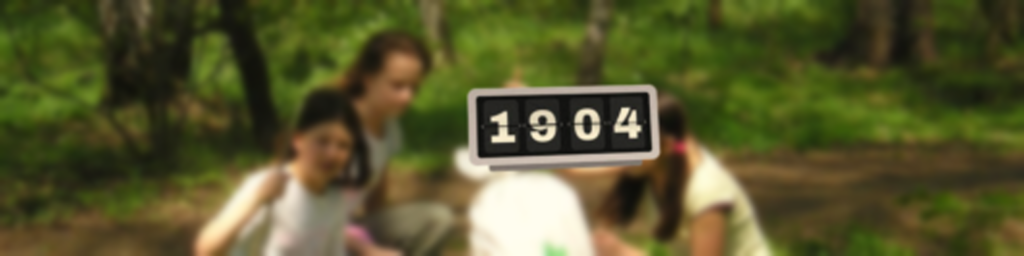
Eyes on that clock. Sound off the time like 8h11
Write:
19h04
